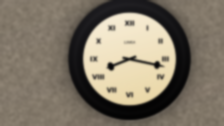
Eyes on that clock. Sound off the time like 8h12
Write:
8h17
